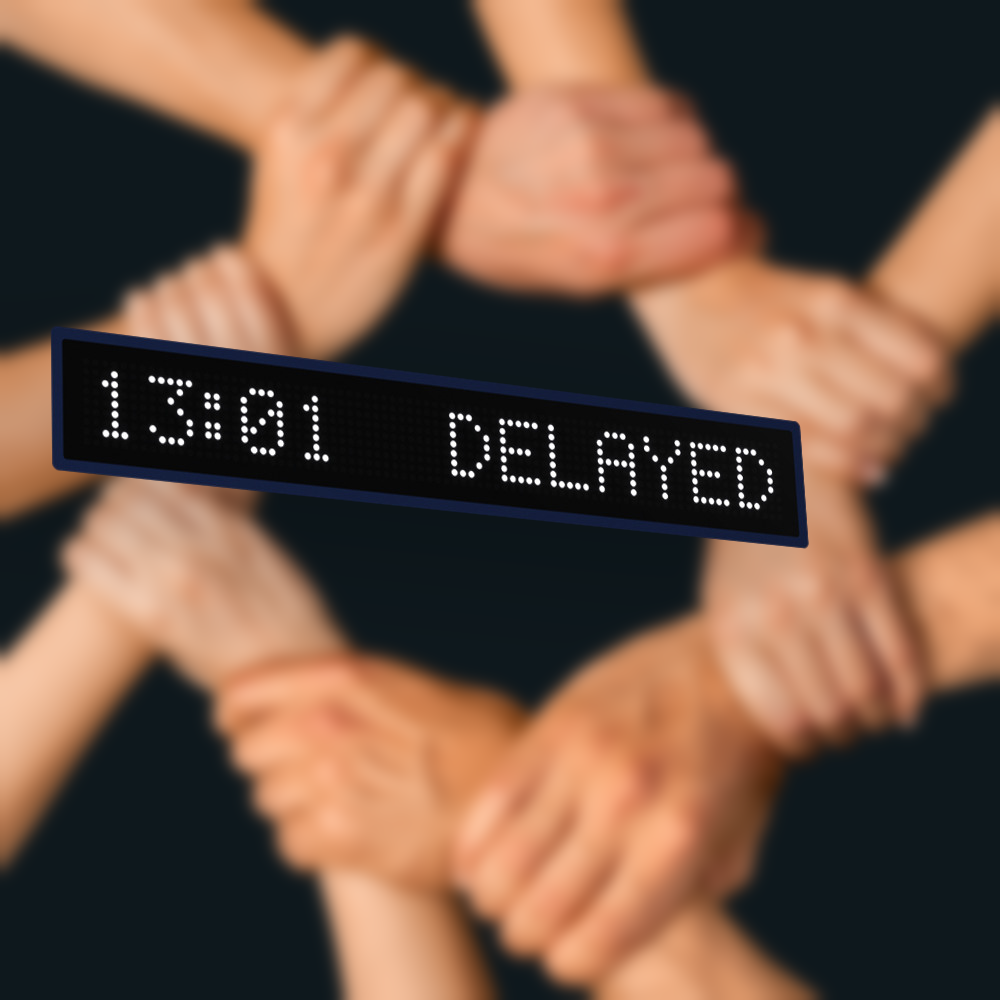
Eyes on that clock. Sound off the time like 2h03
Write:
13h01
